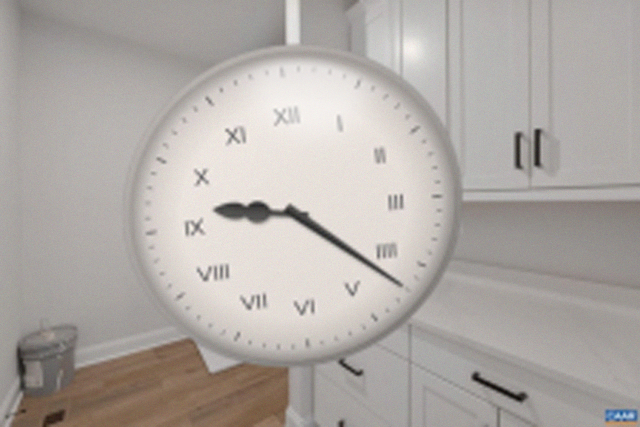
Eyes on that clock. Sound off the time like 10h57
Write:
9h22
